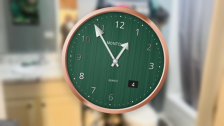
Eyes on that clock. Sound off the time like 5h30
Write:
12h54
